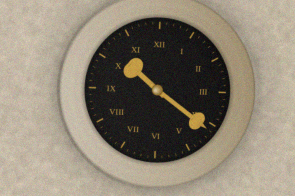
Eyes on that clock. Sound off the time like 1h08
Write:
10h21
